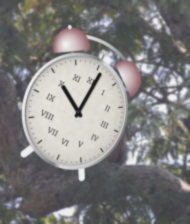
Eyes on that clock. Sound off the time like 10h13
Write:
10h01
